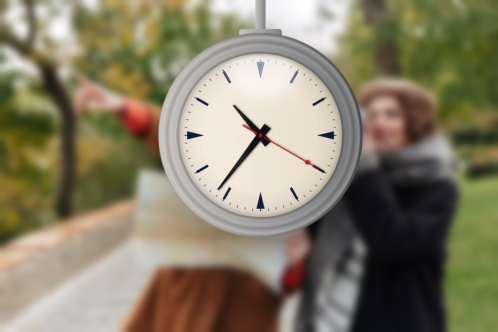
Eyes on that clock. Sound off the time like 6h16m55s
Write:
10h36m20s
